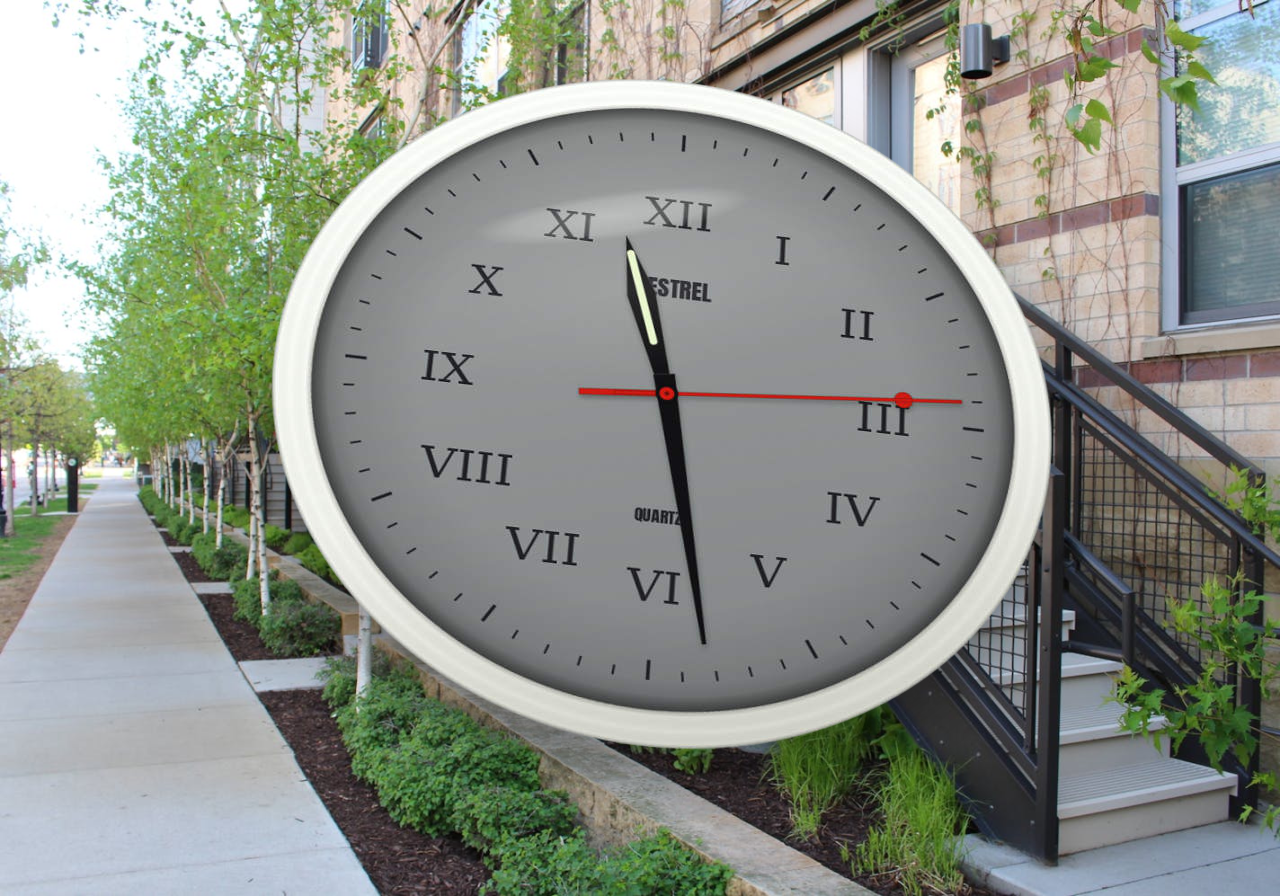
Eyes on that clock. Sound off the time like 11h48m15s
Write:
11h28m14s
